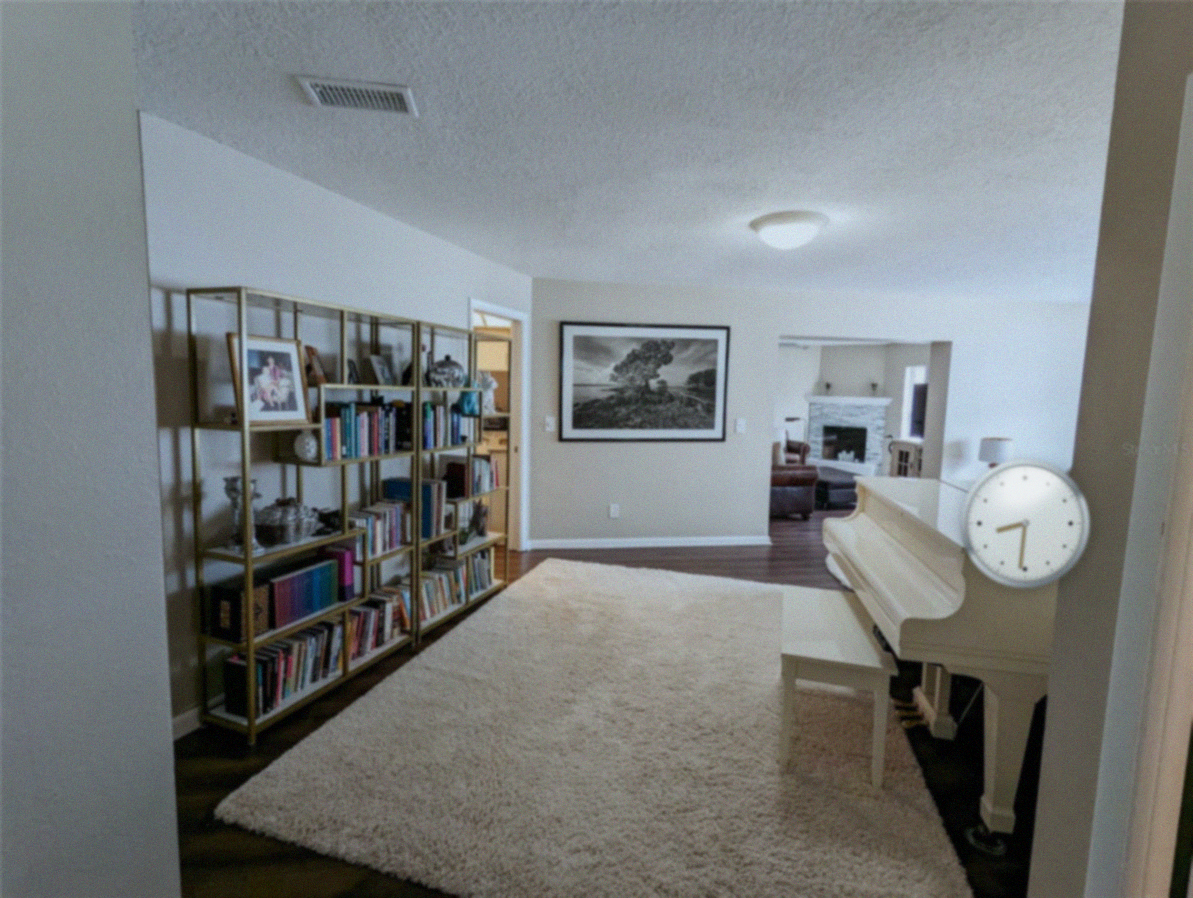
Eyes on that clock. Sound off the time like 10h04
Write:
8h31
